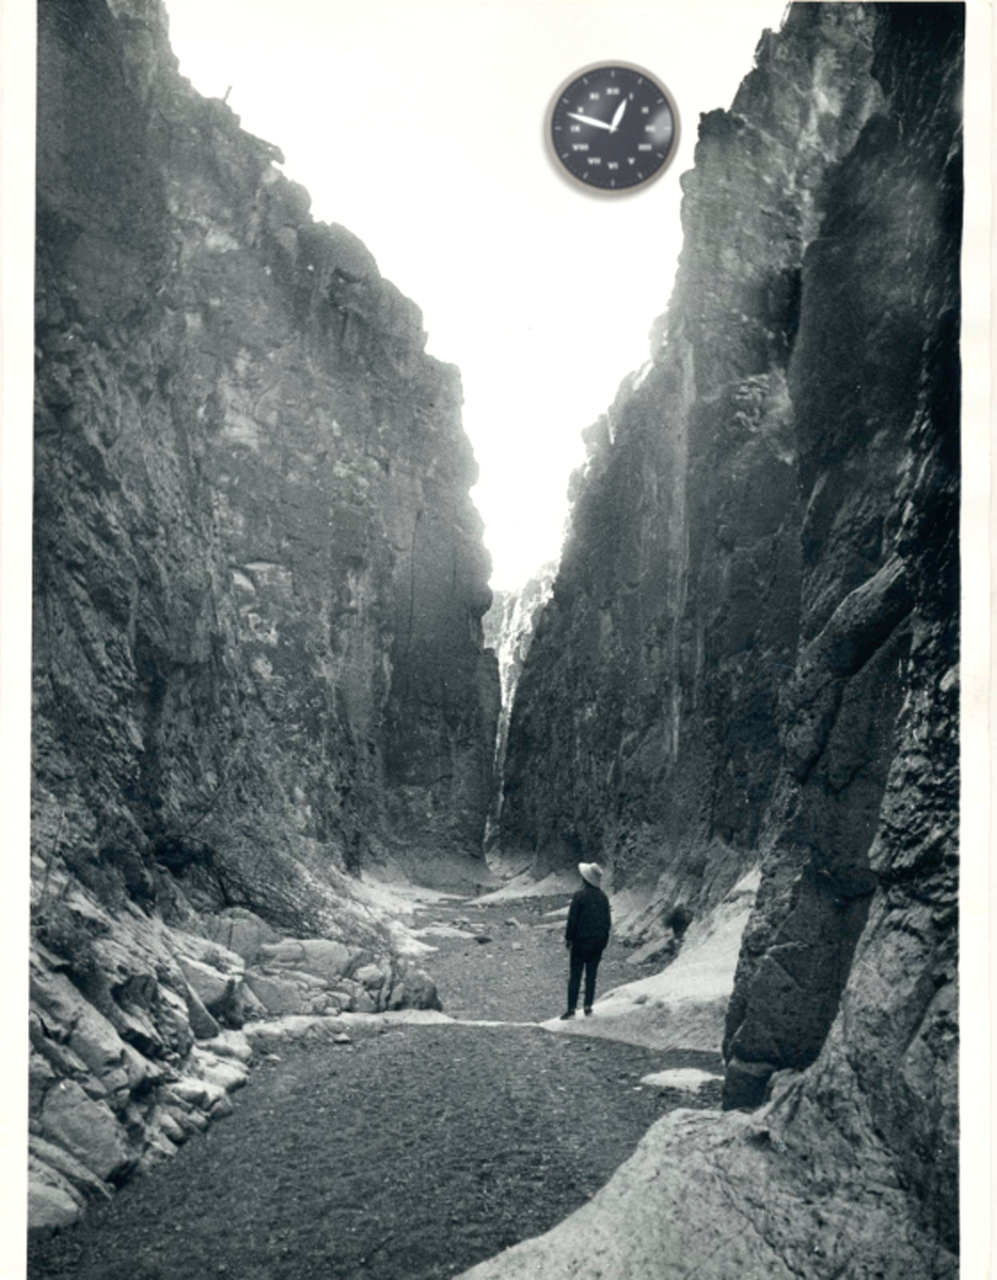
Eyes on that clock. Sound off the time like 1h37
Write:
12h48
